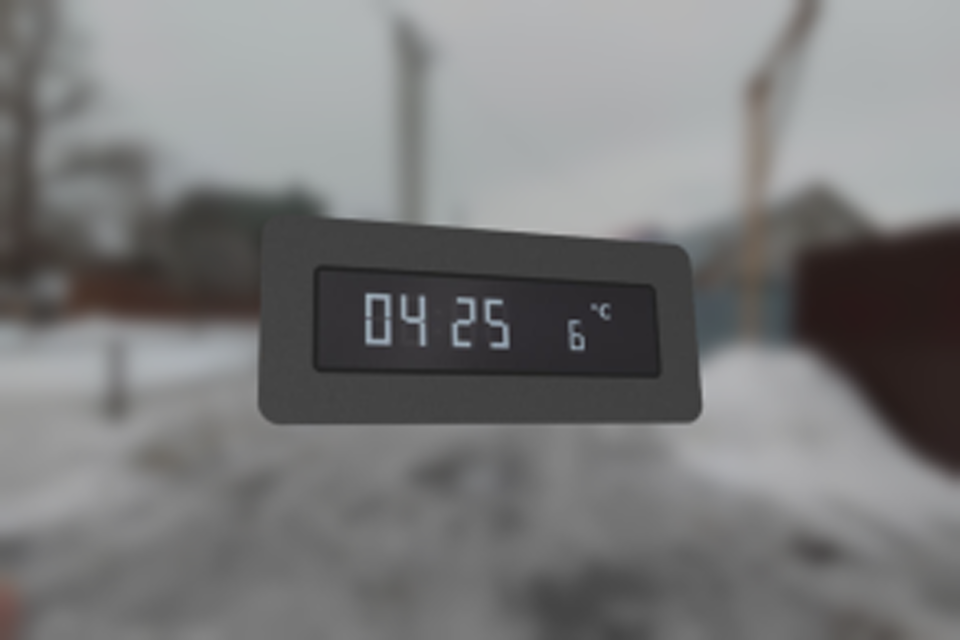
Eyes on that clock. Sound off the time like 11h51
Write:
4h25
